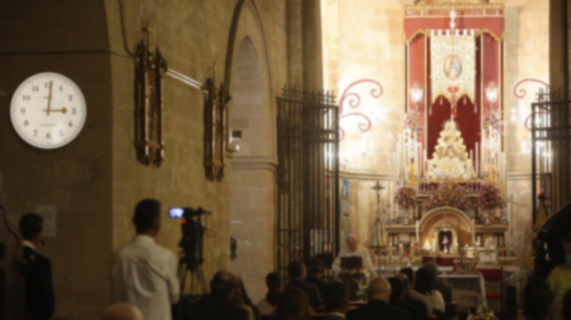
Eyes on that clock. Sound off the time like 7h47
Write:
3h01
